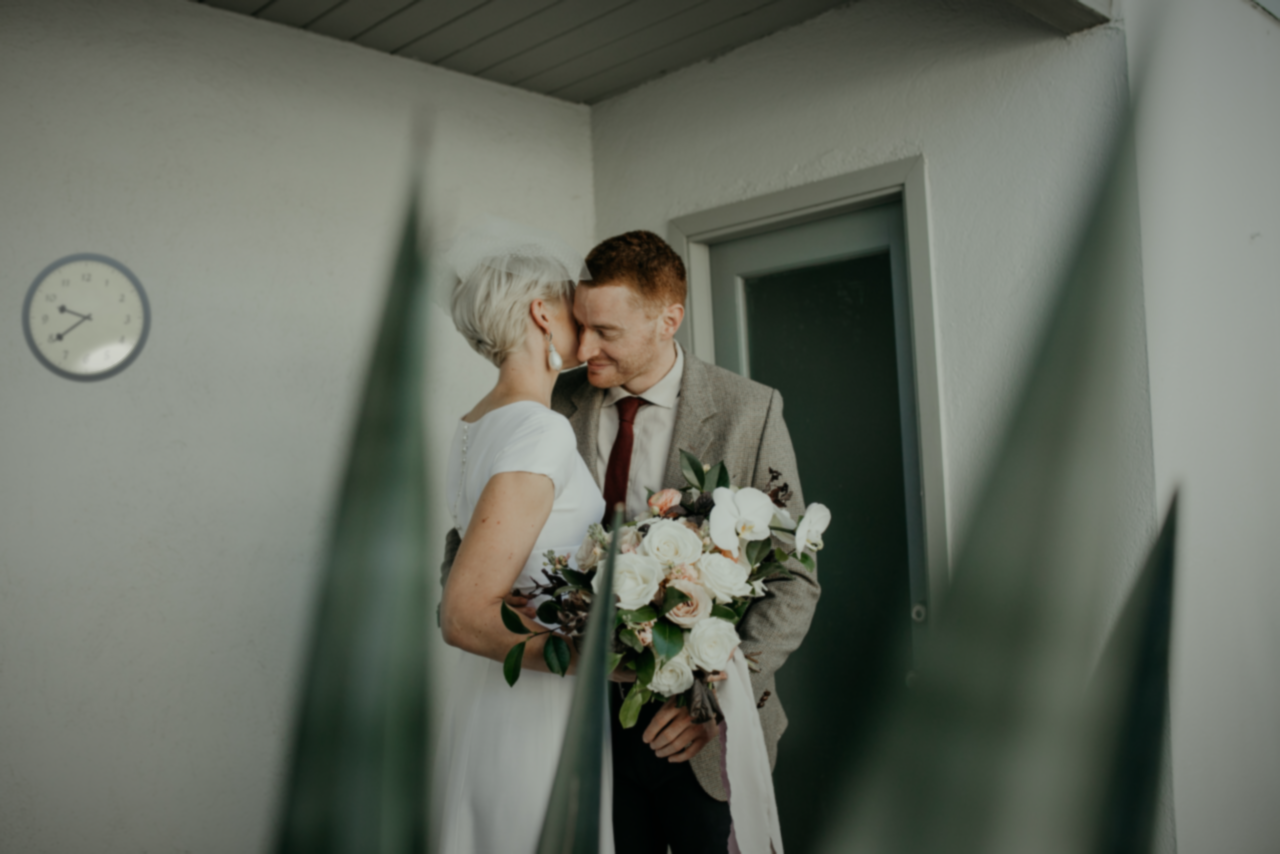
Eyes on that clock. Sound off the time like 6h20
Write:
9h39
